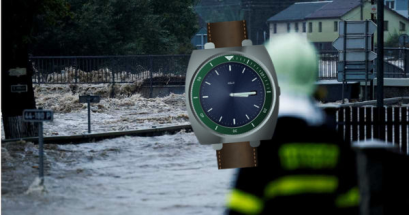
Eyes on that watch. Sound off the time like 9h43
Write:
3h15
